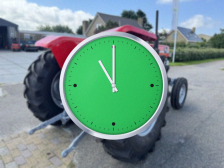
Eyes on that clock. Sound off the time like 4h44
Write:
11h00
